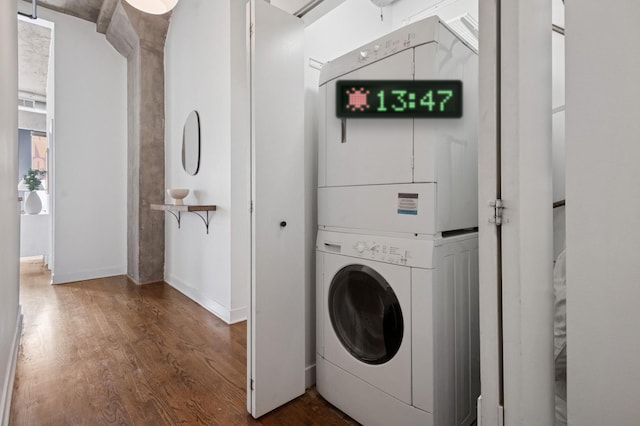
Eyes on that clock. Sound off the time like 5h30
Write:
13h47
